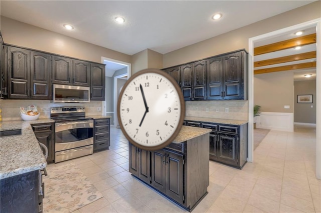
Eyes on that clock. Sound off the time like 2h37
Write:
6h57
